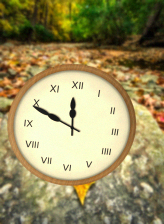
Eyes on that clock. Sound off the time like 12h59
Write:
11h49
